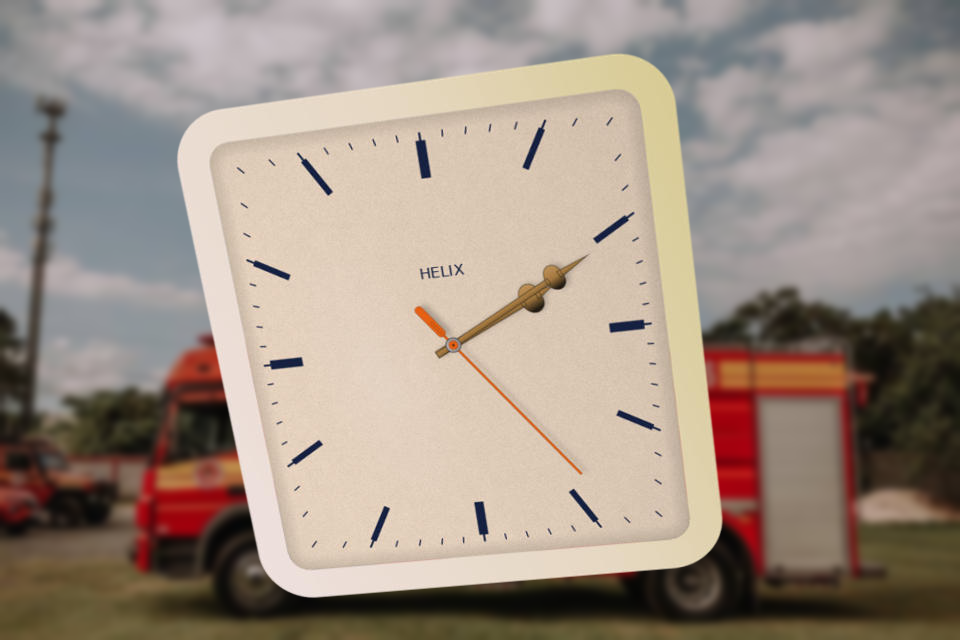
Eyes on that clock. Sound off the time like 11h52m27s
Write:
2h10m24s
